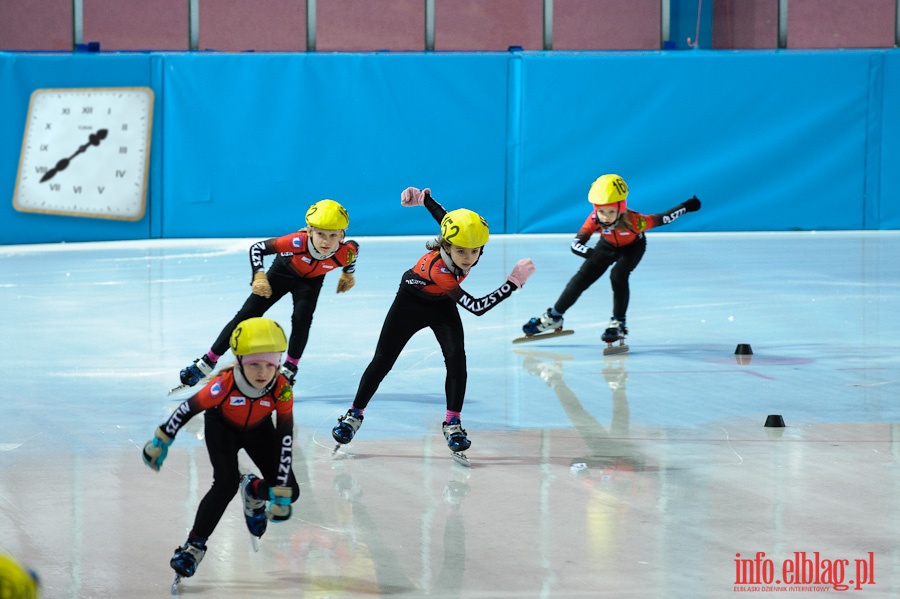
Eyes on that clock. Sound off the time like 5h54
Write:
1h38
